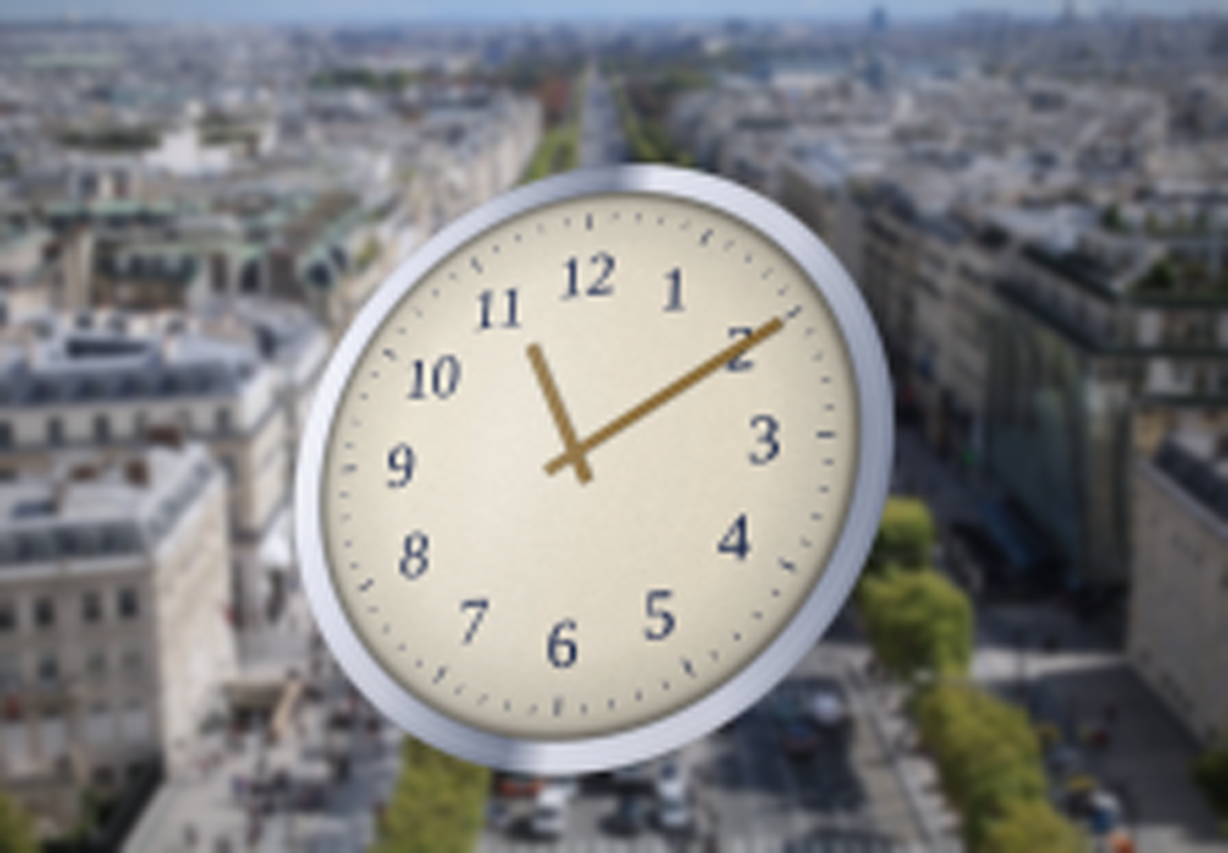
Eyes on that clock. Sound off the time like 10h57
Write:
11h10
